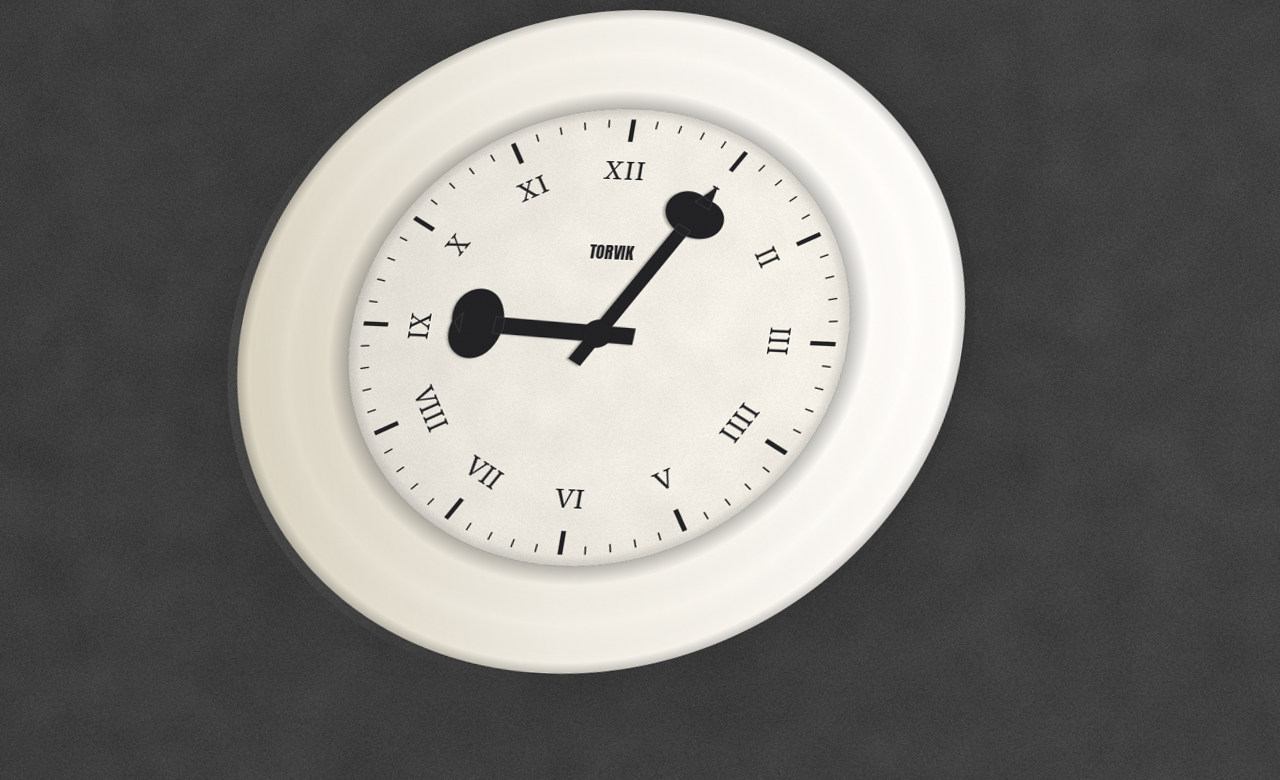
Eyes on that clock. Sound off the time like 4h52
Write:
9h05
